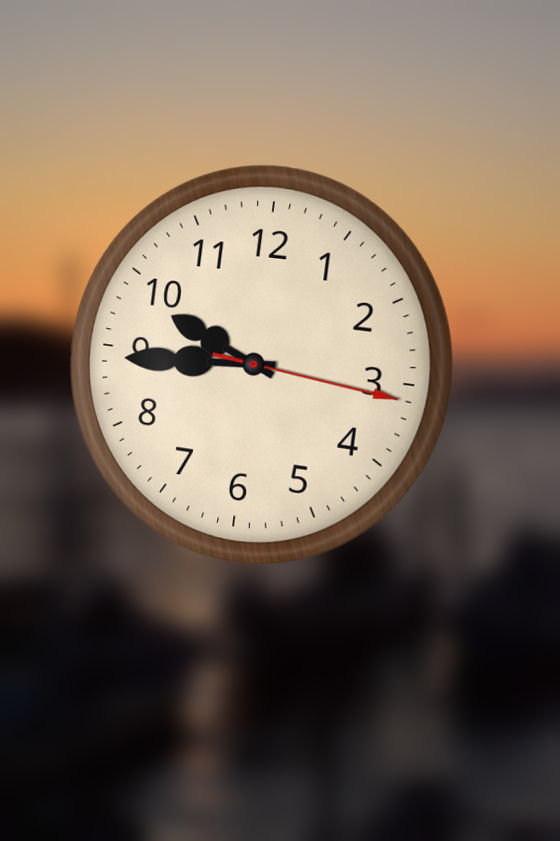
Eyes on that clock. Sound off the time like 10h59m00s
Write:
9h44m16s
